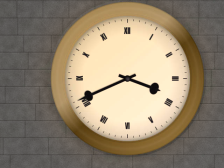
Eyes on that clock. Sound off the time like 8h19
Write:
3h41
